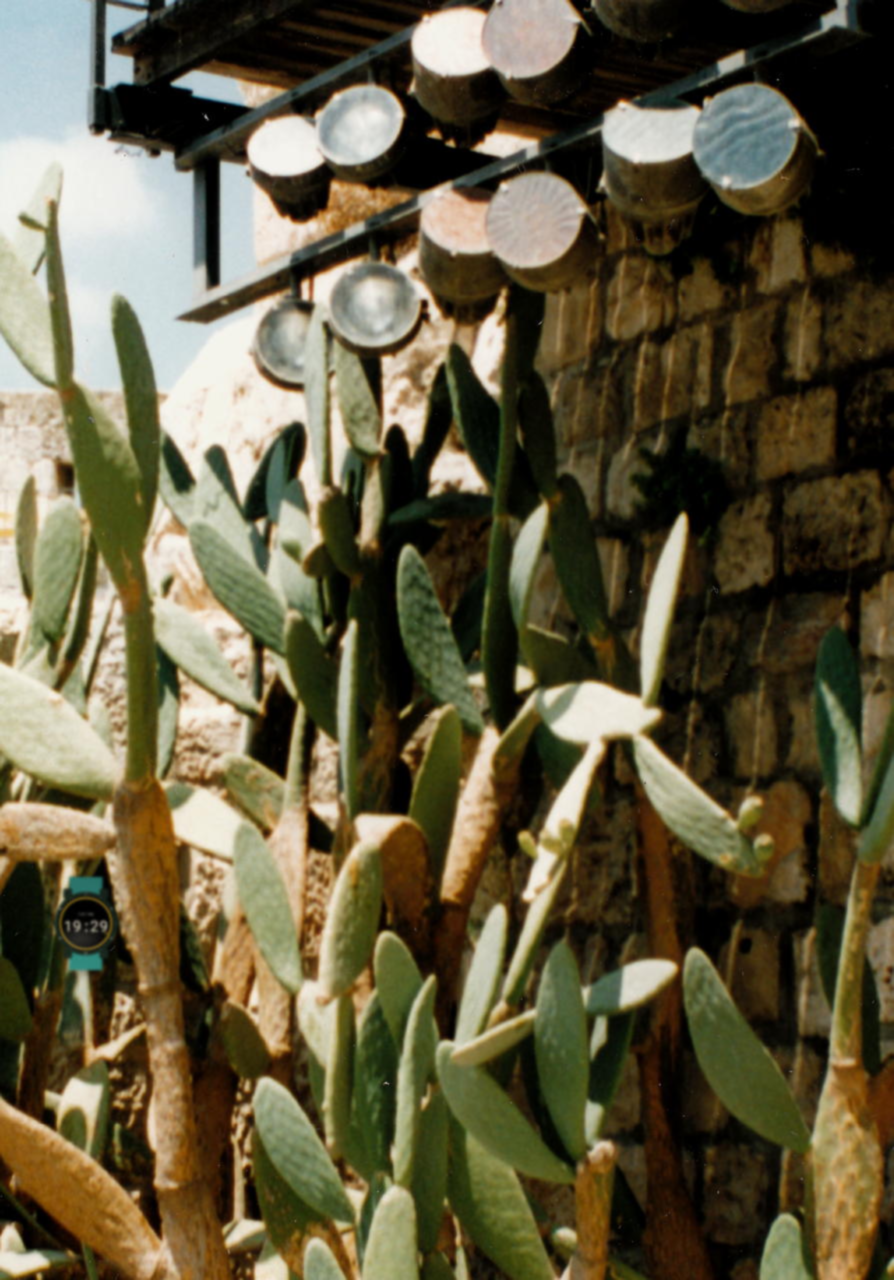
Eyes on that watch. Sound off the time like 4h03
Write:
19h29
